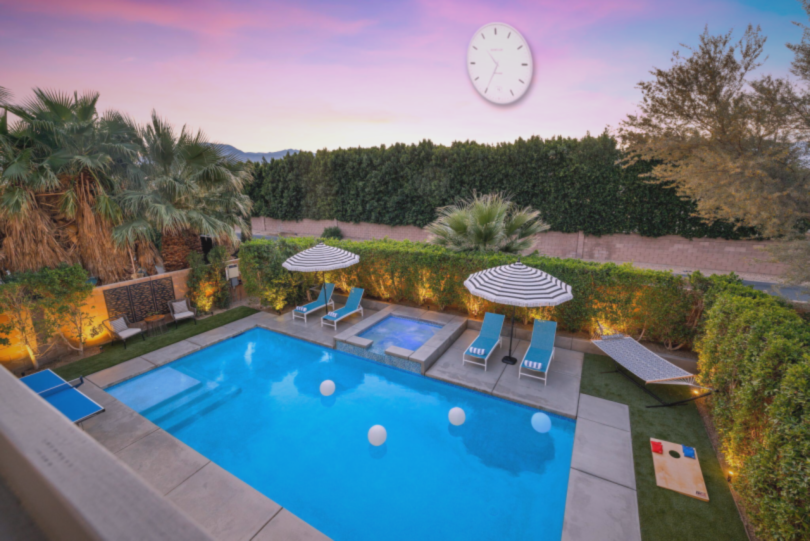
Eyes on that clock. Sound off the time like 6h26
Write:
10h35
